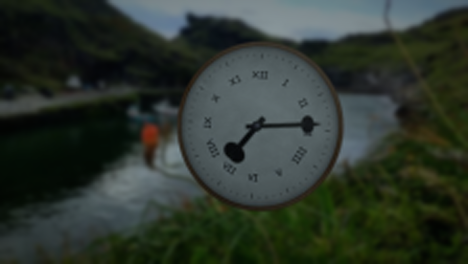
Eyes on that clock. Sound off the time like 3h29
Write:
7h14
